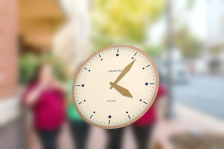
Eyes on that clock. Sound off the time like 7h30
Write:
4h06
